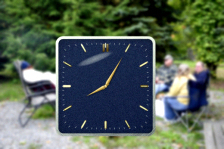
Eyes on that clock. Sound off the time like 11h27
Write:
8h05
